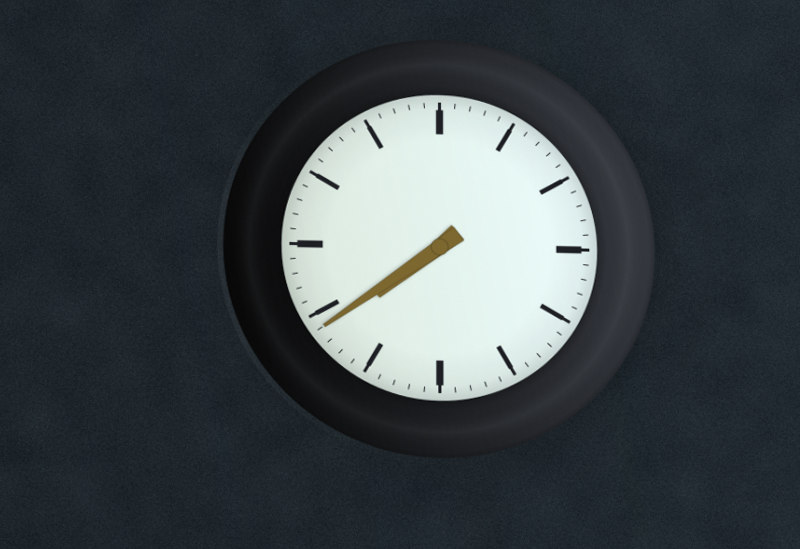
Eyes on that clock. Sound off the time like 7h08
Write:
7h39
